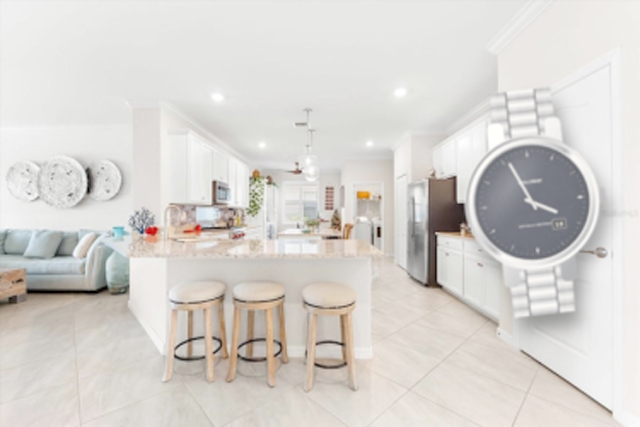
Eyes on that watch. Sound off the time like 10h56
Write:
3h56
